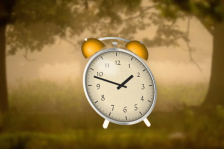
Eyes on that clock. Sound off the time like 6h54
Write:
1h48
